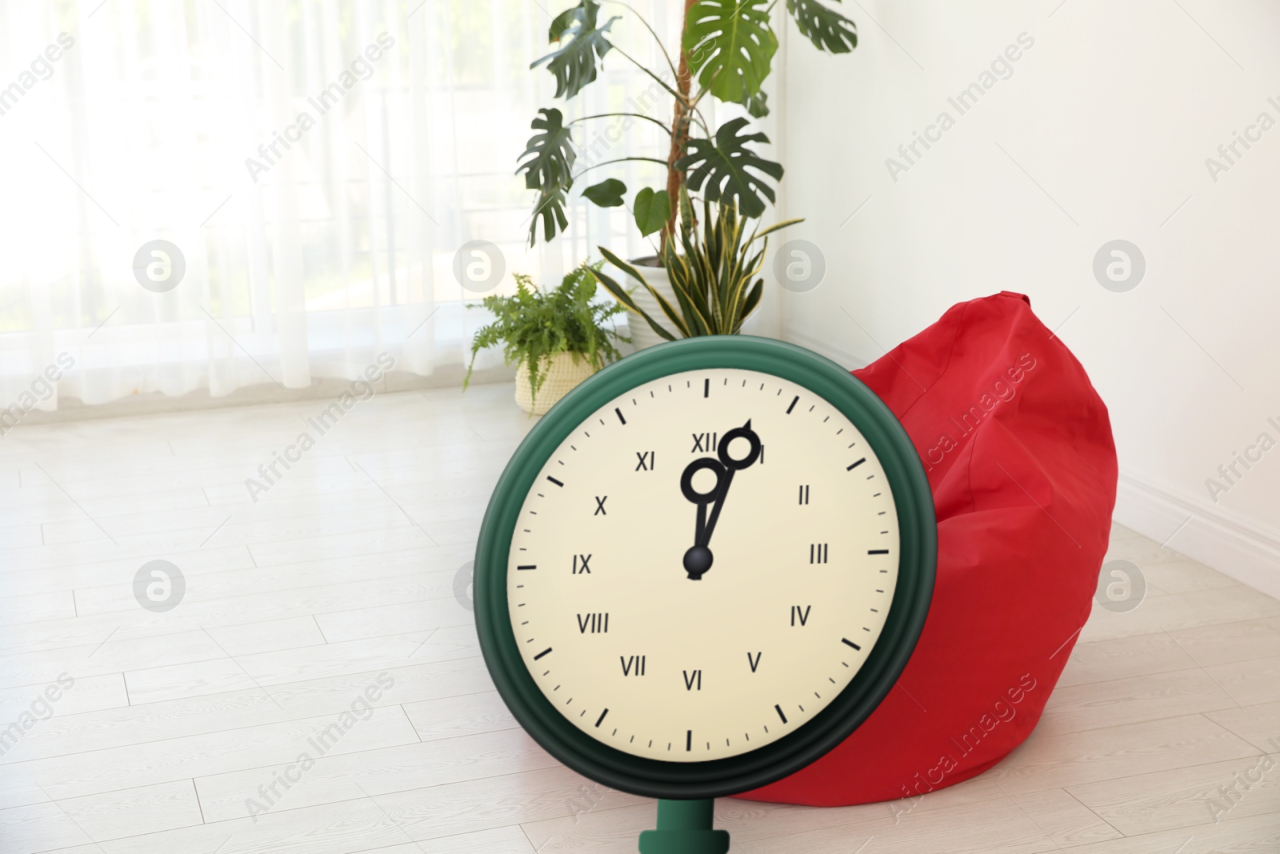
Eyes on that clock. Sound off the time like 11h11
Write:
12h03
